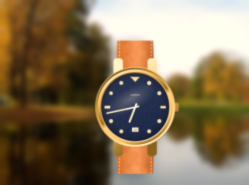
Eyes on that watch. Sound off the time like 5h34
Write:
6h43
